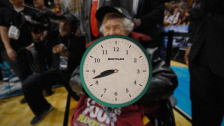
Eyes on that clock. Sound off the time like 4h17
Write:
8h42
